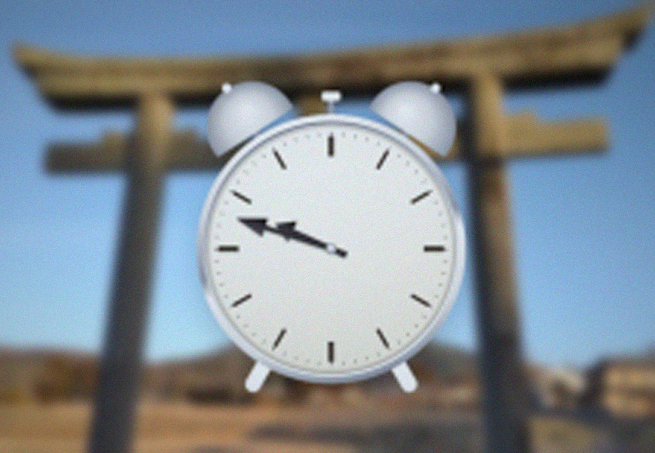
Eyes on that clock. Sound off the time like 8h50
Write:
9h48
